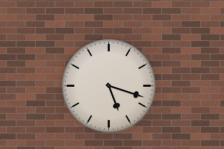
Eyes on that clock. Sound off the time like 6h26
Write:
5h18
